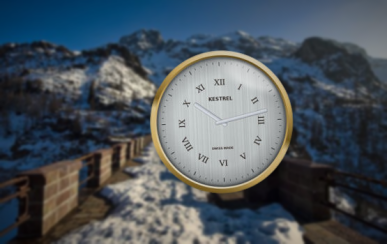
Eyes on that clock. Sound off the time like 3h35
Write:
10h13
